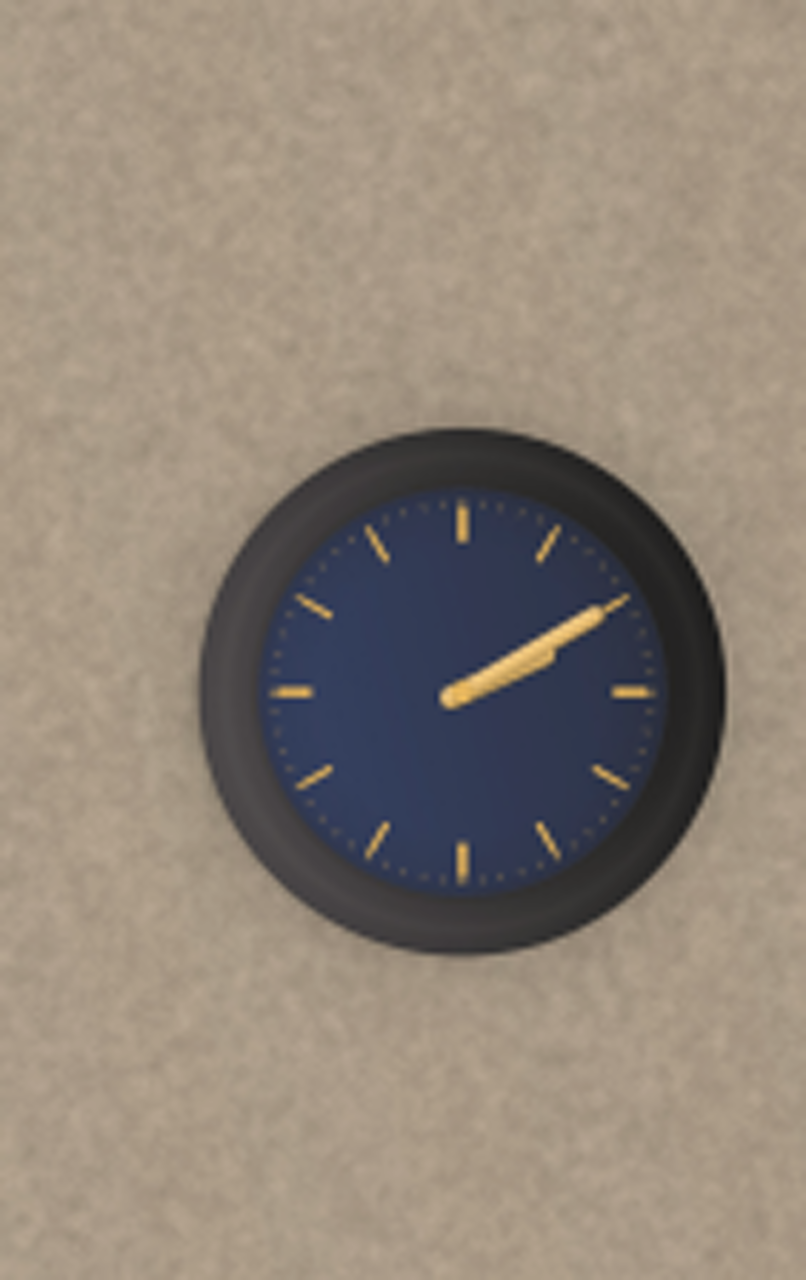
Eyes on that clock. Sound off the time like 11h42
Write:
2h10
